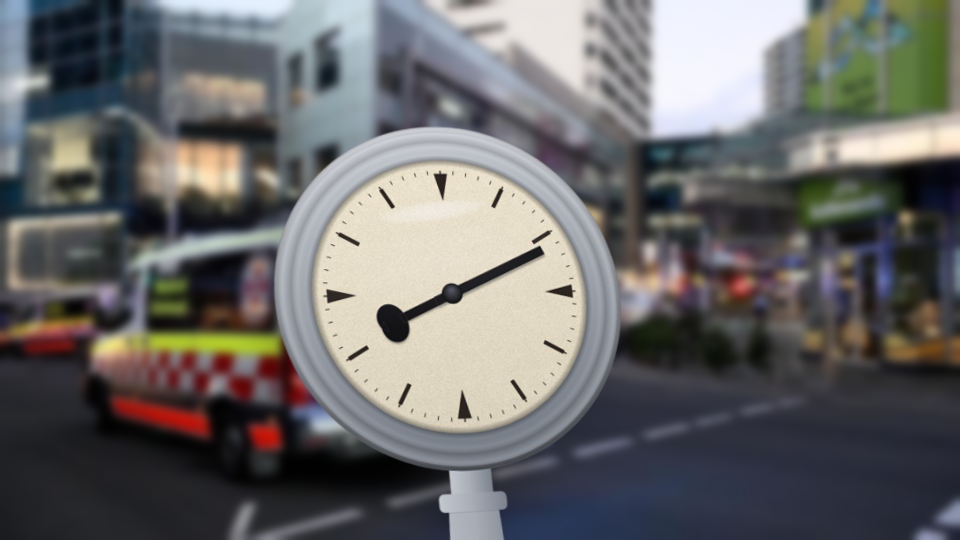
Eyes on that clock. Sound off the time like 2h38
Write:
8h11
